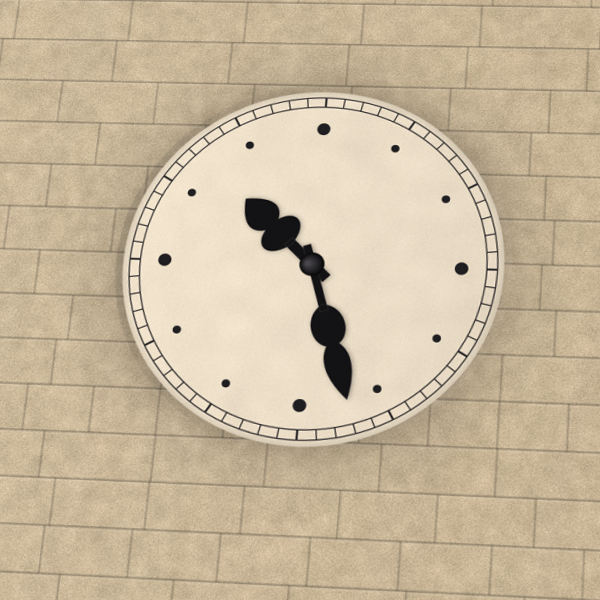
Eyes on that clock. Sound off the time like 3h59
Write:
10h27
